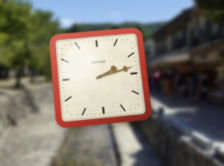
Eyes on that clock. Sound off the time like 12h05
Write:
2h13
